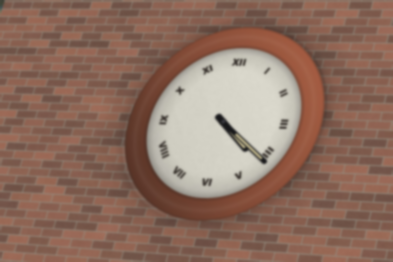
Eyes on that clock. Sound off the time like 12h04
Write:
4h21
